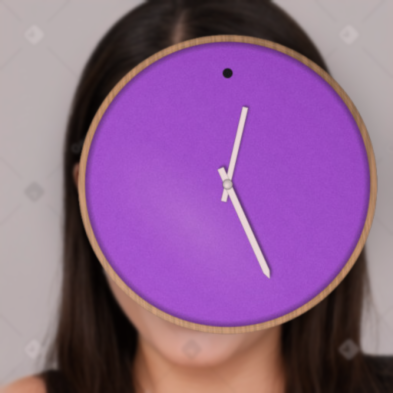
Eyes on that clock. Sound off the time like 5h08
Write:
12h26
